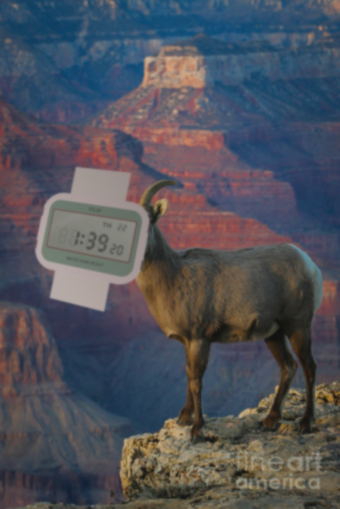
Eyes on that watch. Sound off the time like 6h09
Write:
1h39
